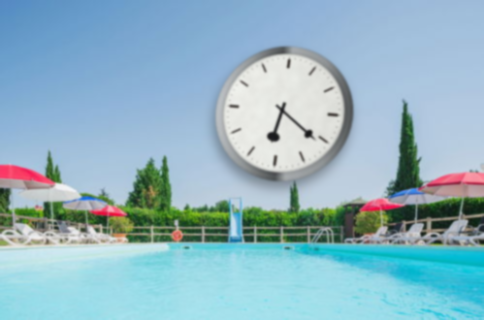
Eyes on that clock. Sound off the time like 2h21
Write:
6h21
